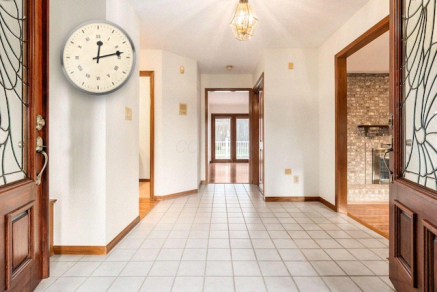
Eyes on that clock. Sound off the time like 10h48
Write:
12h13
